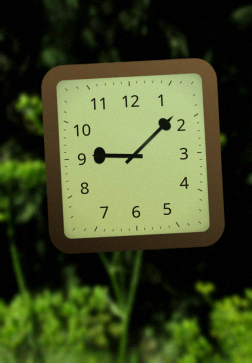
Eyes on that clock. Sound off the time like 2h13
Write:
9h08
